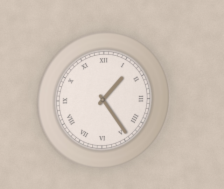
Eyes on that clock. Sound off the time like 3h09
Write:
1h24
